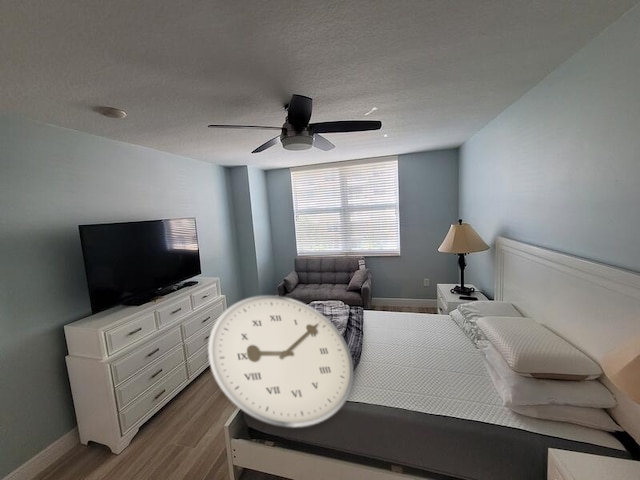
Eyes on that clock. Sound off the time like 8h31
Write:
9h09
